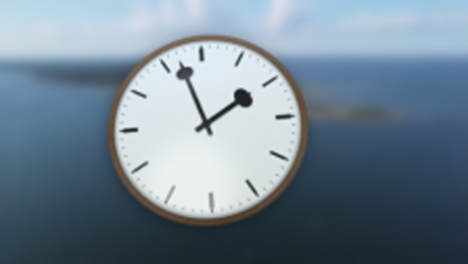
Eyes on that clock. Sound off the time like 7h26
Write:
1h57
